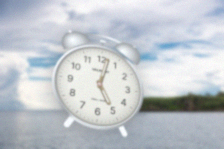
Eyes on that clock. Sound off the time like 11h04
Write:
5h02
